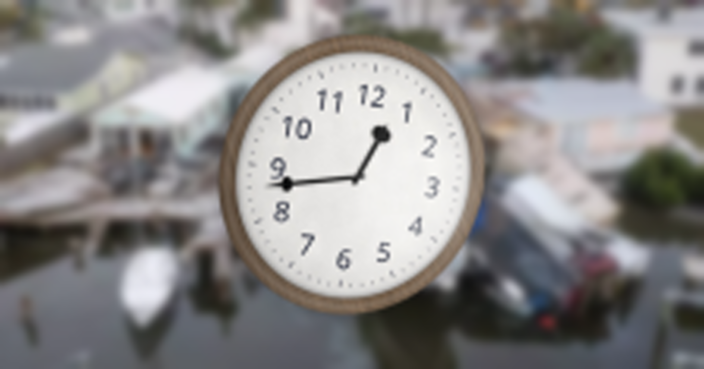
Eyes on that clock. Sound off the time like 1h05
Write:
12h43
